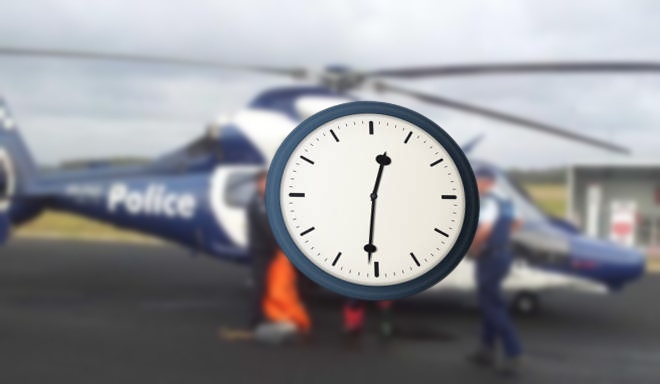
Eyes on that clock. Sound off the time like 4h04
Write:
12h31
